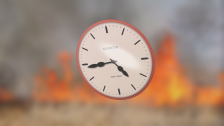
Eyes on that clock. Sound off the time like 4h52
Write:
4h44
